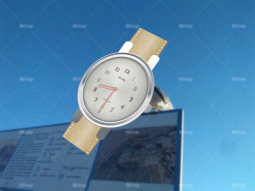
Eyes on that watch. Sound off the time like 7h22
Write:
8h30
